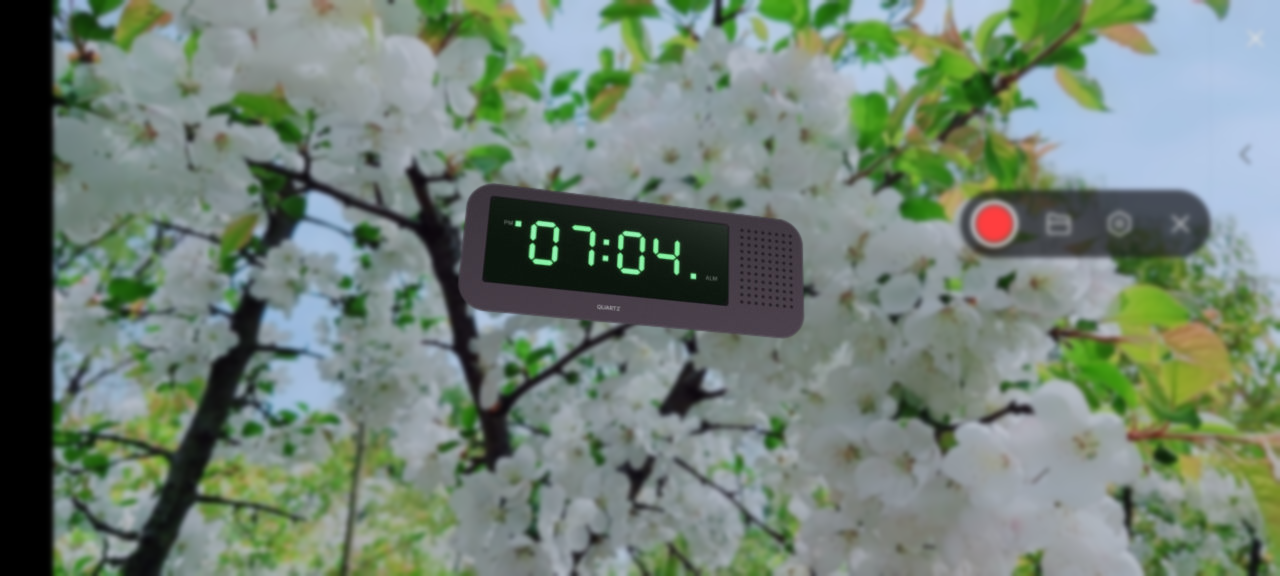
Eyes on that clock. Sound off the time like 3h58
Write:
7h04
